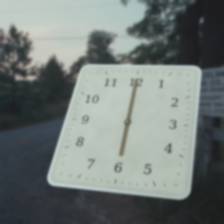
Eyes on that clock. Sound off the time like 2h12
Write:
6h00
